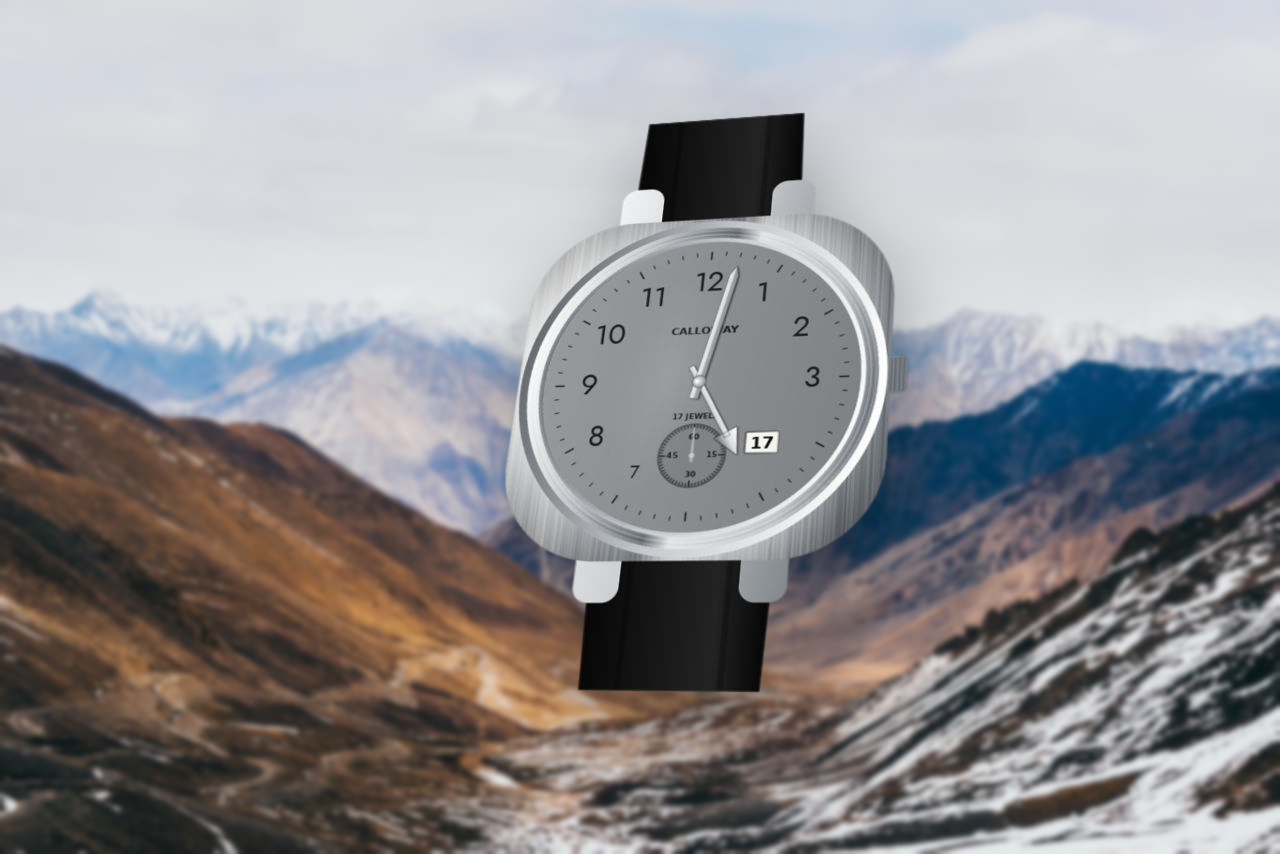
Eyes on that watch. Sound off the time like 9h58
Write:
5h02
